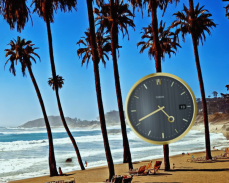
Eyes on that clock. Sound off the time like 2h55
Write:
4h41
